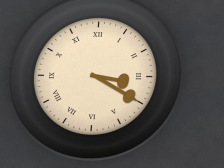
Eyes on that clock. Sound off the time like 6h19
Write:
3h20
